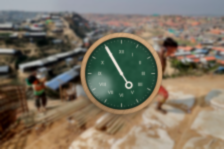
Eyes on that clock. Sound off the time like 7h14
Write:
4h55
